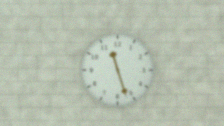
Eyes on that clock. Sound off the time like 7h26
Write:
11h27
